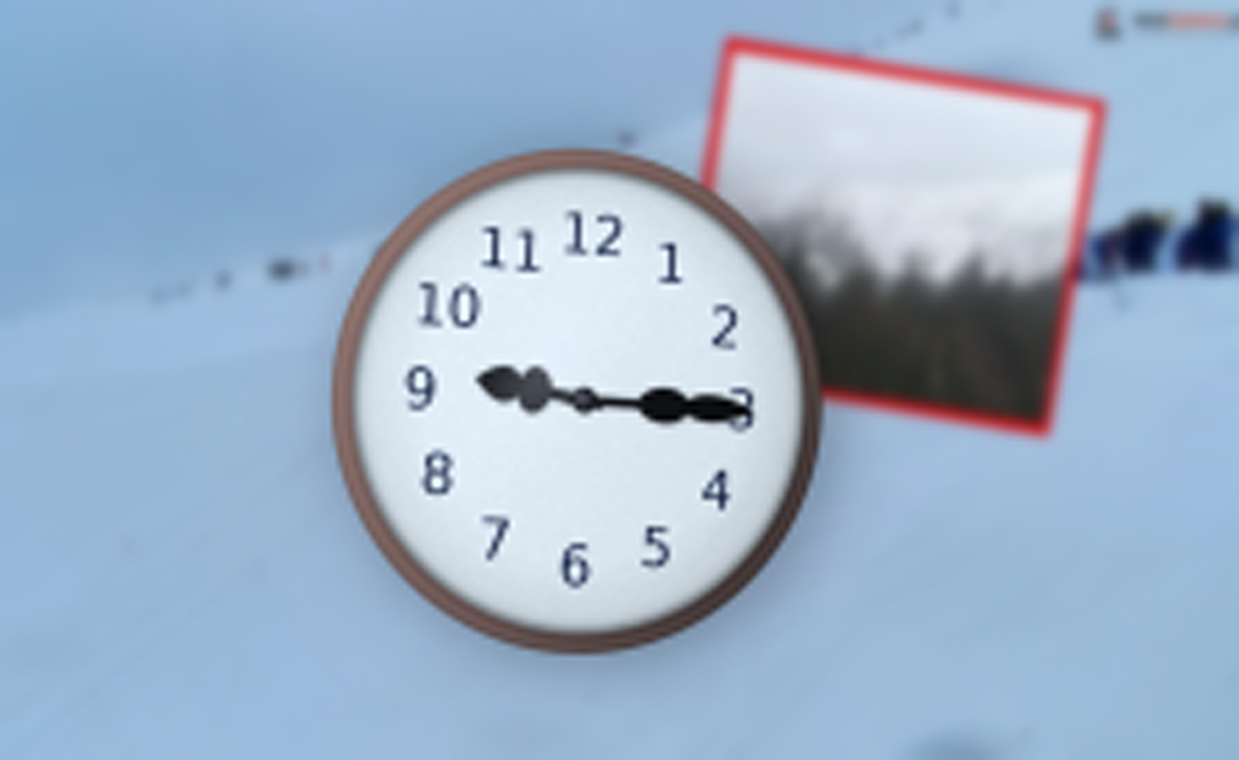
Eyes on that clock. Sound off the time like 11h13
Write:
9h15
